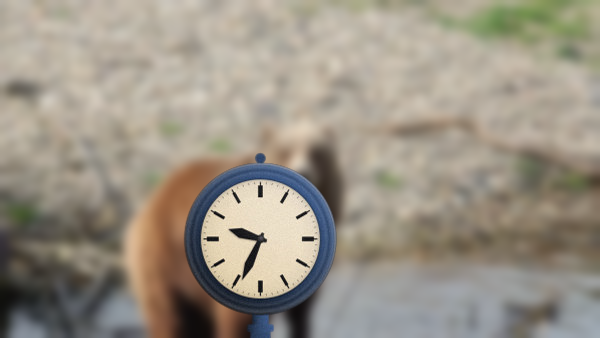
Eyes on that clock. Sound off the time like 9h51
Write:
9h34
